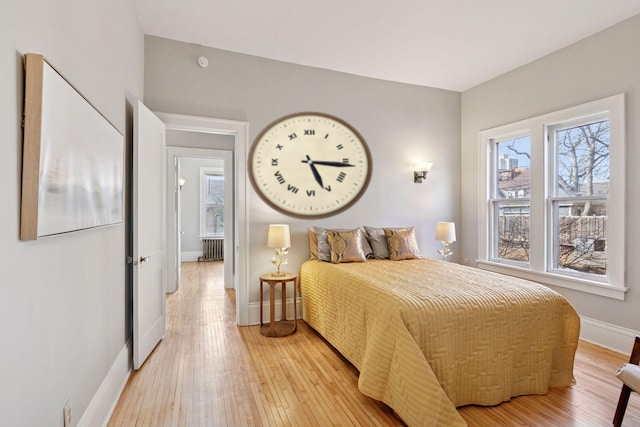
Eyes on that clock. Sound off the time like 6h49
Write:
5h16
